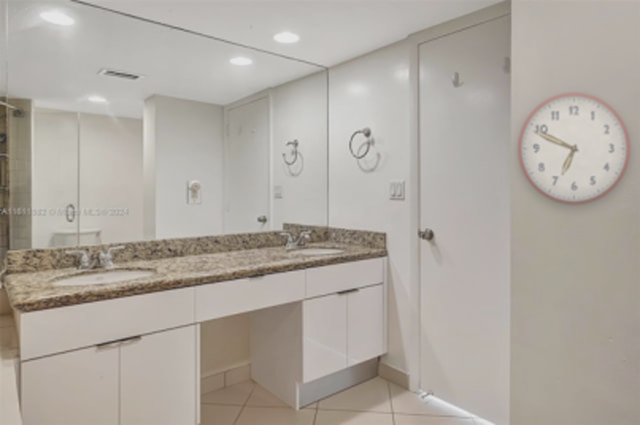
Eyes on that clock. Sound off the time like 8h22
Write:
6h49
